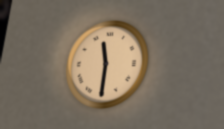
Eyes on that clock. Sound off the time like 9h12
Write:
11h30
